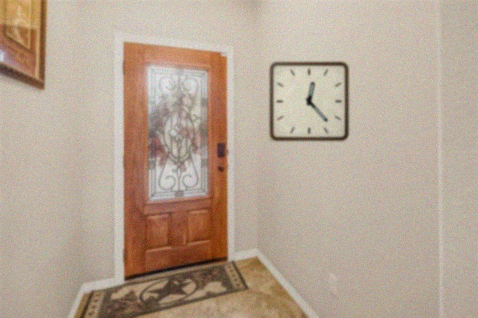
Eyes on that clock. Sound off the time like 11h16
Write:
12h23
